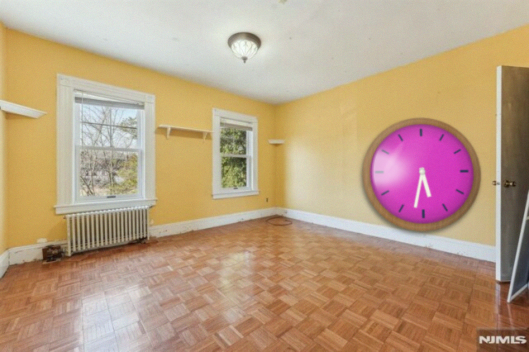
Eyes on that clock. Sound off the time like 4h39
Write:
5h32
